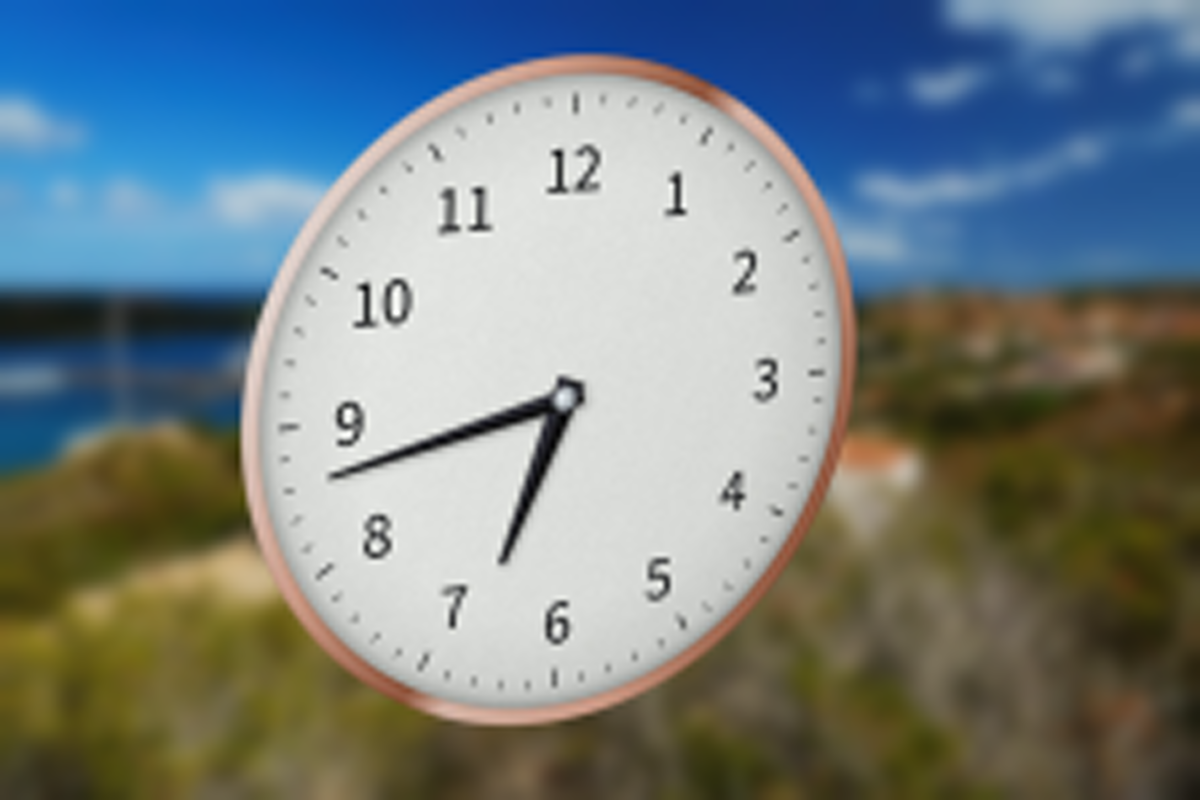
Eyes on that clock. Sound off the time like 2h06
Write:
6h43
